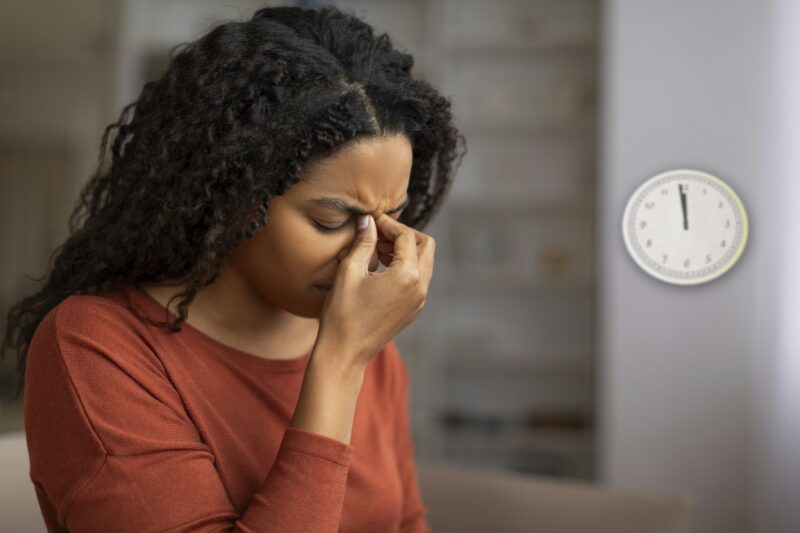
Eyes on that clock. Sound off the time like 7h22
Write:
11h59
